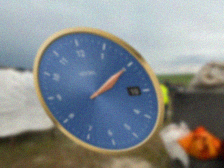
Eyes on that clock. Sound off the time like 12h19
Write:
2h10
